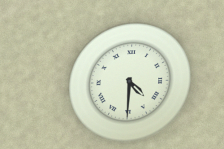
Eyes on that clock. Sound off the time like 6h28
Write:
4h30
